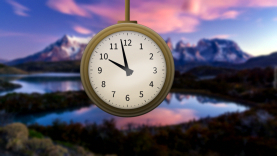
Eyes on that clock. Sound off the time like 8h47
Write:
9h58
